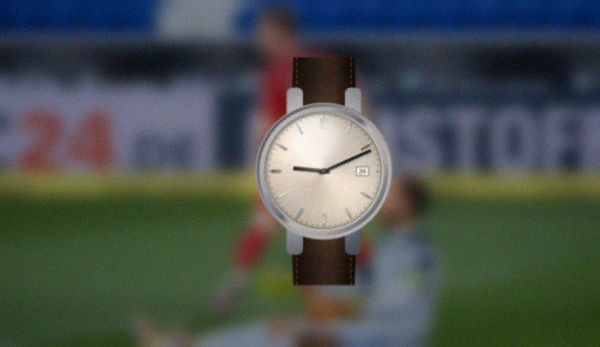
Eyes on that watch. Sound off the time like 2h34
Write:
9h11
